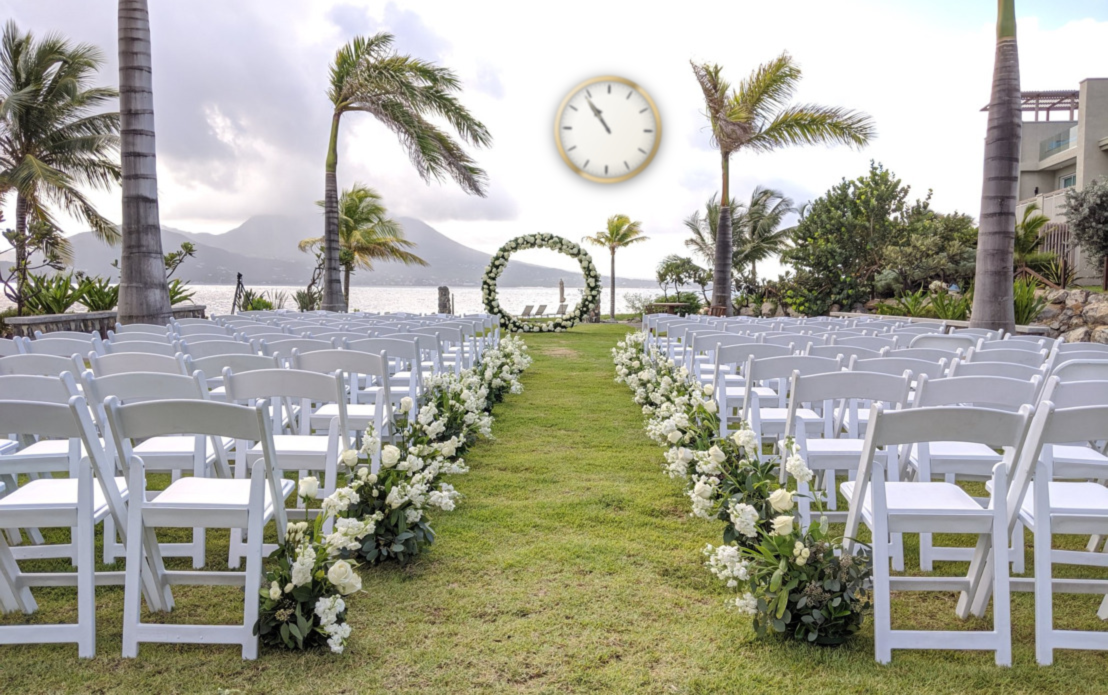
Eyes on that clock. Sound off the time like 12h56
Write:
10h54
